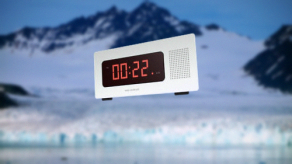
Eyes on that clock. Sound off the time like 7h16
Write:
0h22
